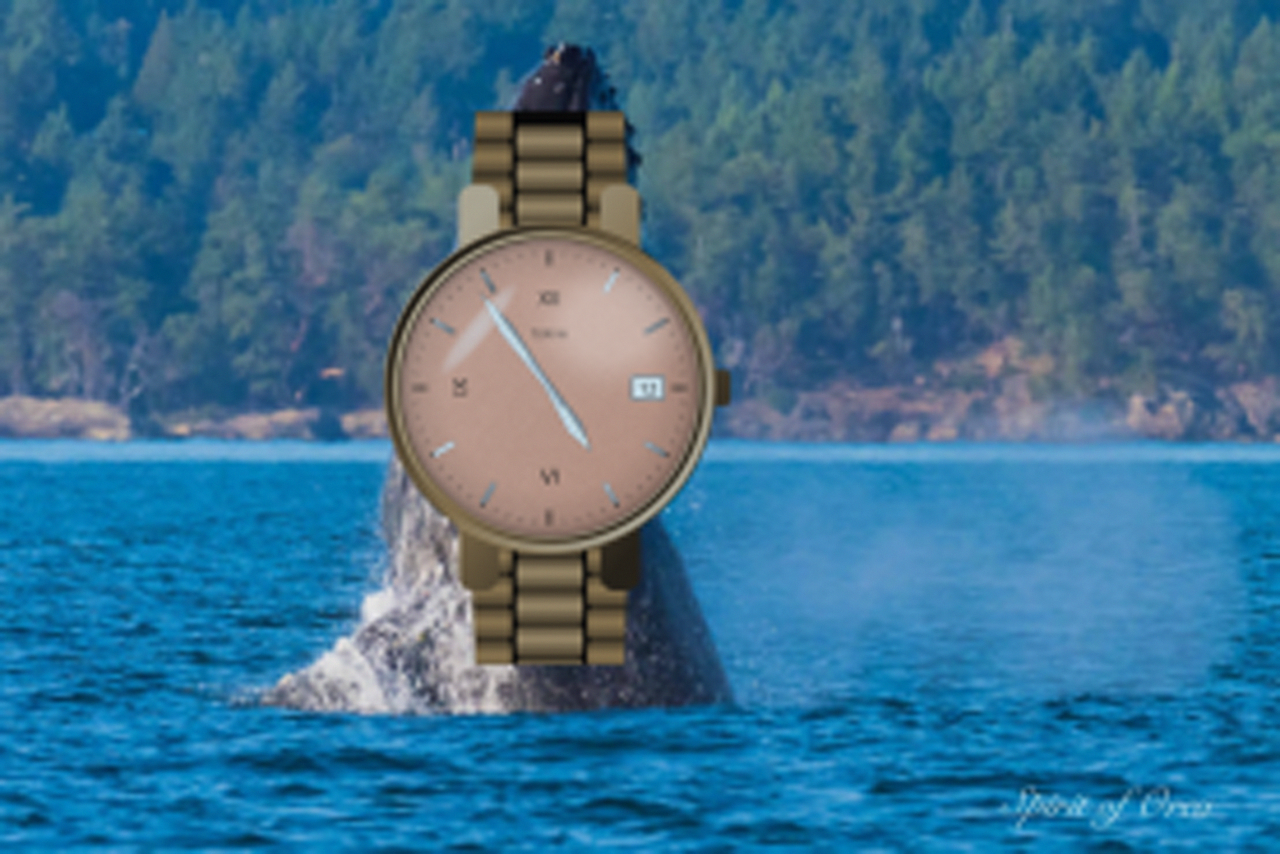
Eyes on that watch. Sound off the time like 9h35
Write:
4h54
